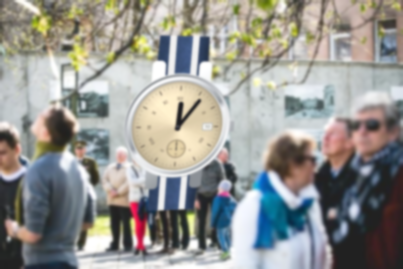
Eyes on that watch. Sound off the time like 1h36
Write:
12h06
